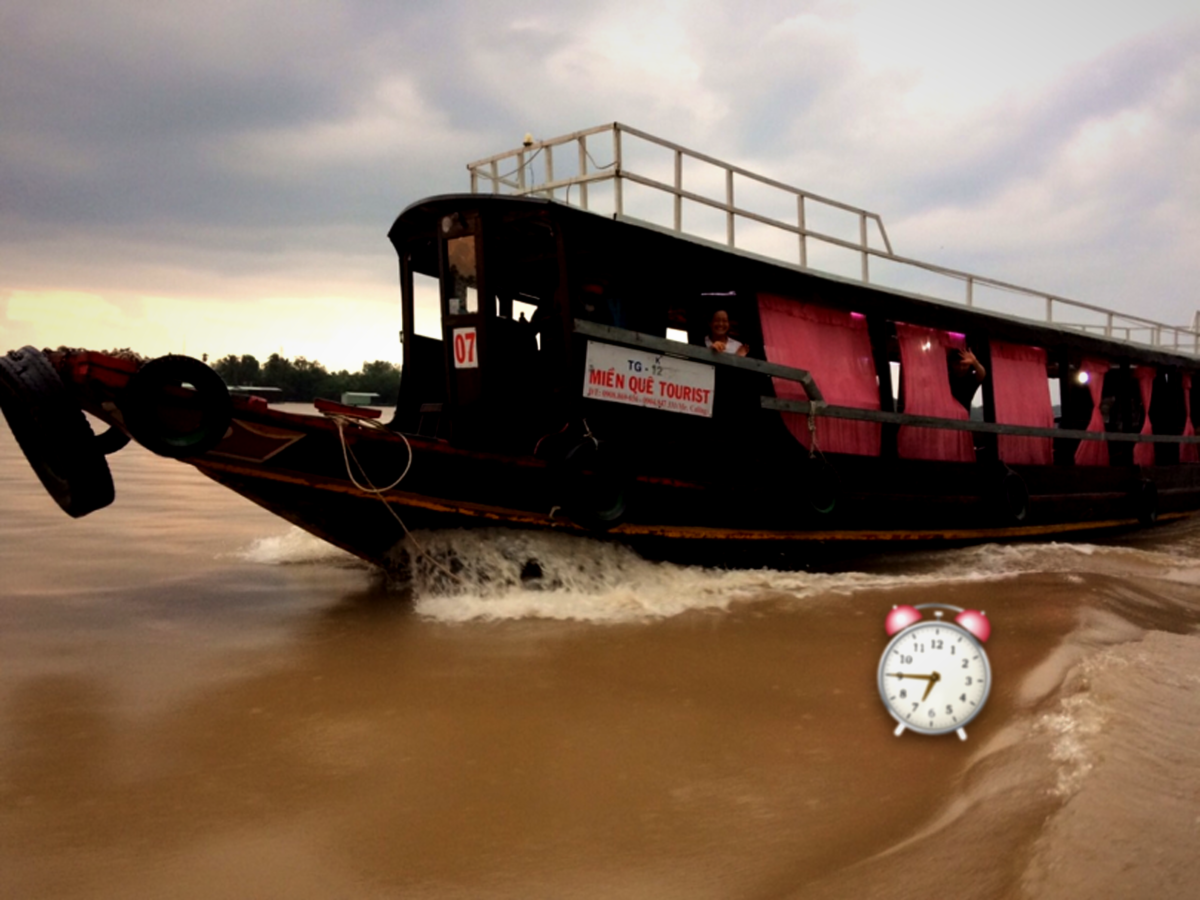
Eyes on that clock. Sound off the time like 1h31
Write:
6h45
